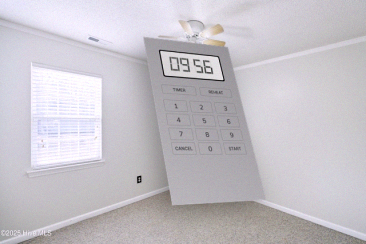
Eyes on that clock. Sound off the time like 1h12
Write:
9h56
